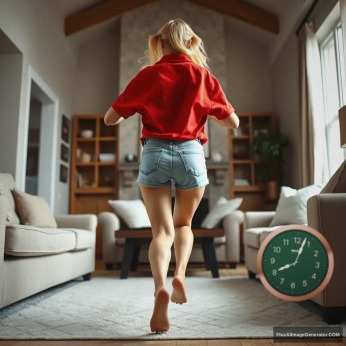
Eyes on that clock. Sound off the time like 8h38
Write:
8h03
